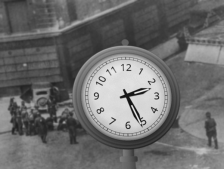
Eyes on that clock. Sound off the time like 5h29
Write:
2h26
